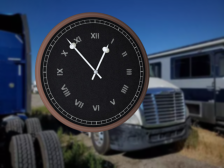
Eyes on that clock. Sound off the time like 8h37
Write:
12h53
